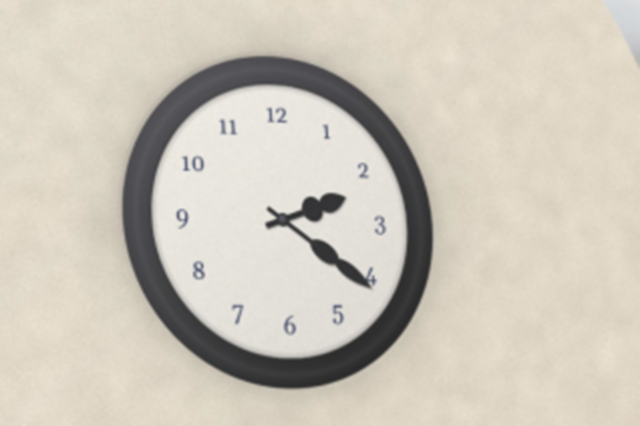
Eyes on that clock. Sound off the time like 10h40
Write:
2h21
